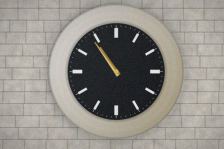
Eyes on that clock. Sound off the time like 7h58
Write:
10h54
